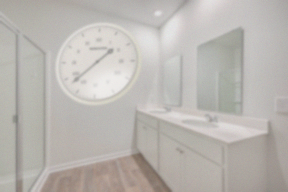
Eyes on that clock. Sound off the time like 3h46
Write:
1h38
